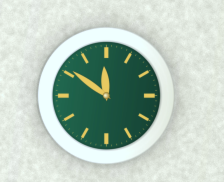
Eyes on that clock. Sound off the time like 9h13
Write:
11h51
